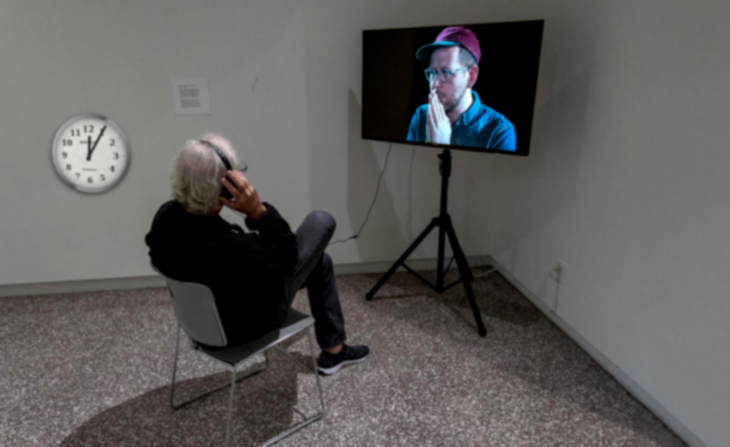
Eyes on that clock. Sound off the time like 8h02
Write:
12h05
